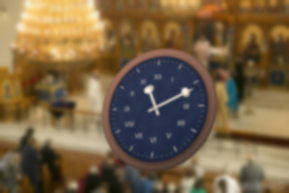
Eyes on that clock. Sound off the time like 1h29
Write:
11h11
